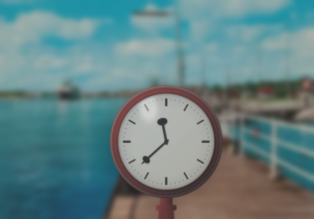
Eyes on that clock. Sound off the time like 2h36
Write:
11h38
